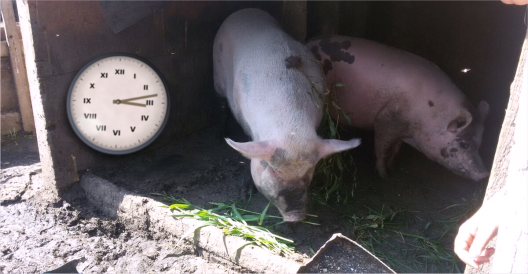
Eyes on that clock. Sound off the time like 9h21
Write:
3h13
